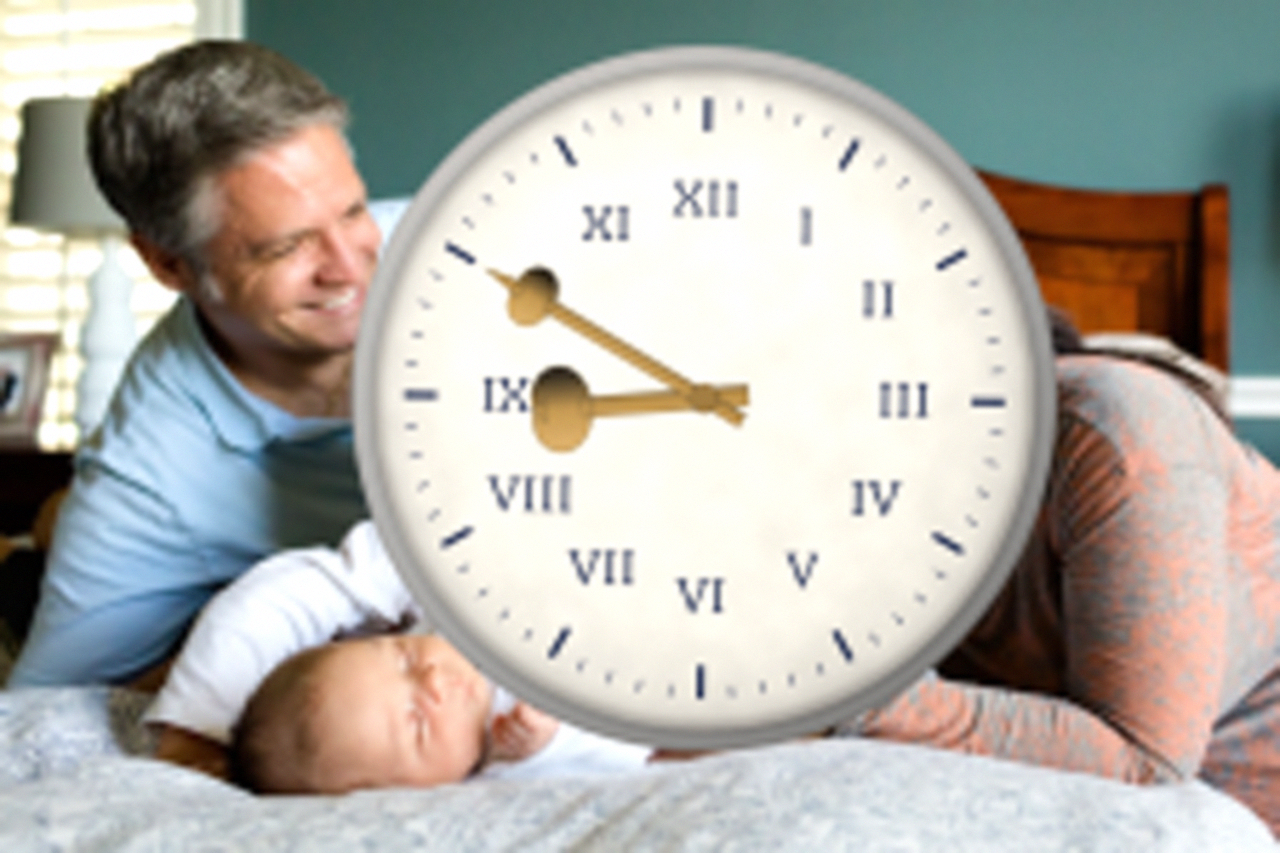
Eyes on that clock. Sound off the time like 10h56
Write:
8h50
